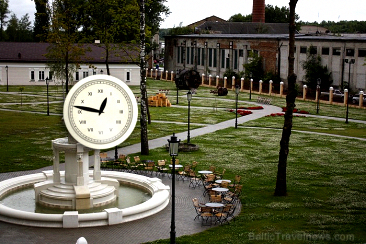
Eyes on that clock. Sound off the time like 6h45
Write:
12h47
